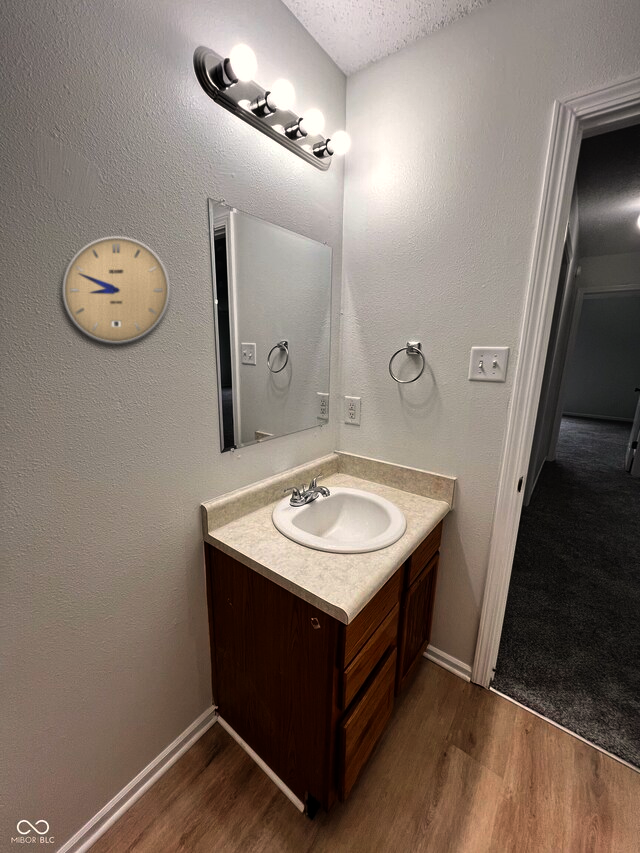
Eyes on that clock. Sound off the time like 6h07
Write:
8h49
